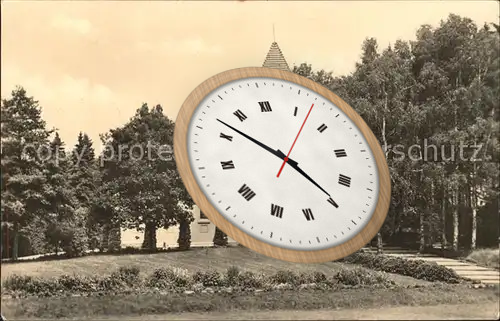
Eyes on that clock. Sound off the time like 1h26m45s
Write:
4h52m07s
